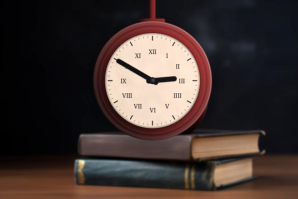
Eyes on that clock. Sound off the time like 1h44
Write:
2h50
